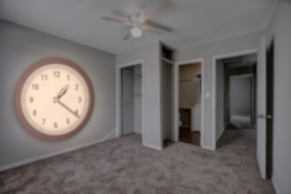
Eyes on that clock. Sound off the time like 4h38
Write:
1h21
